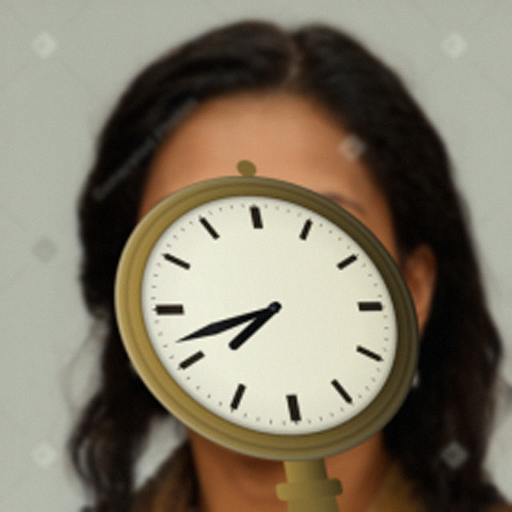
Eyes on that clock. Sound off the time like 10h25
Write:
7h42
